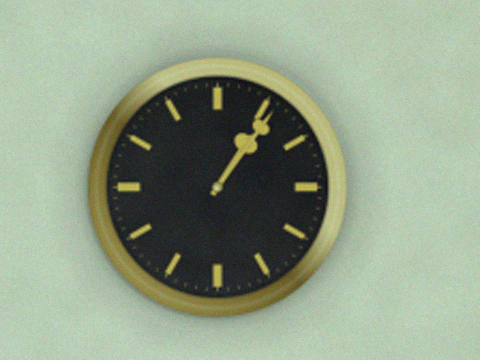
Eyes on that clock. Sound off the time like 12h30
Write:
1h06
